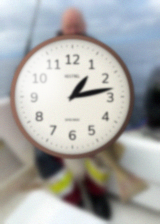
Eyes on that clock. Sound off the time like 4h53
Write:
1h13
